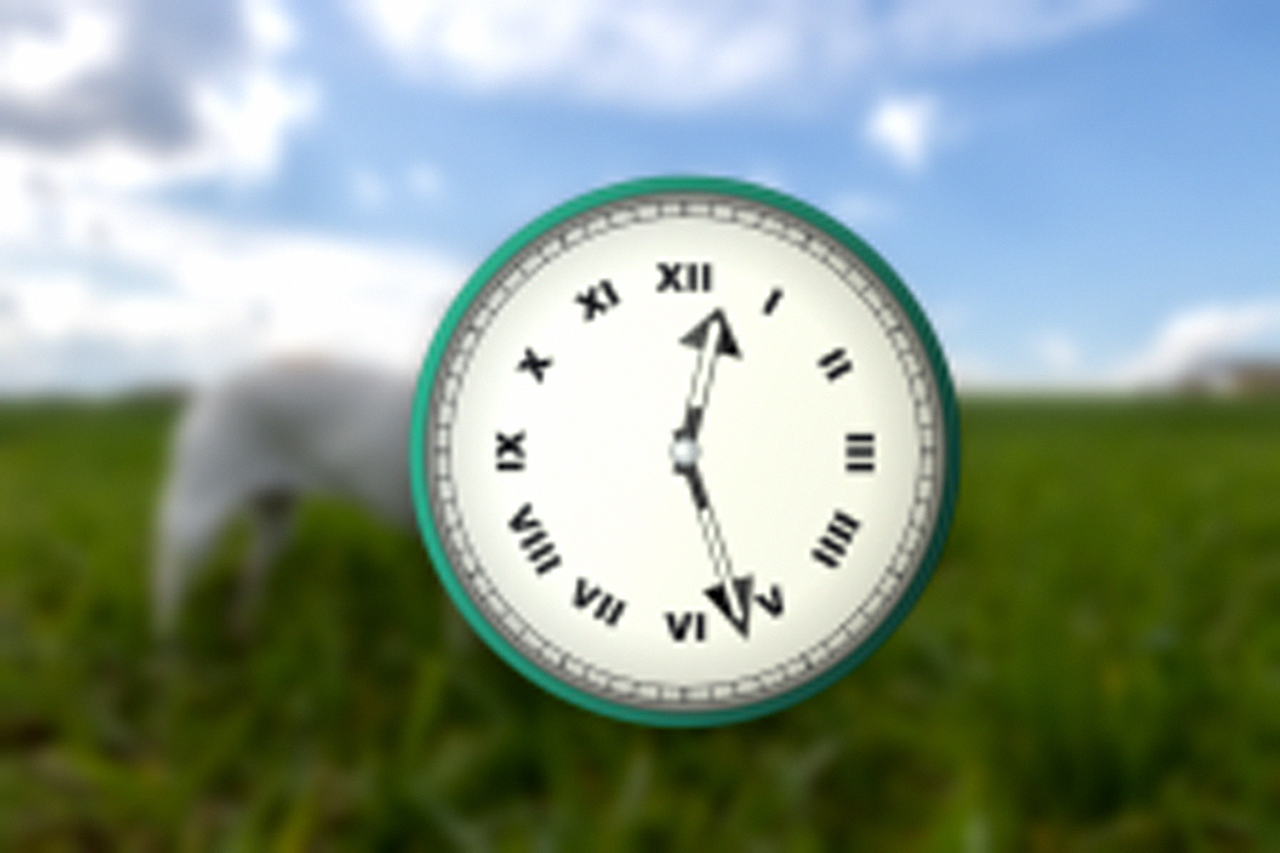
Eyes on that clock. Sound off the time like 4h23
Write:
12h27
